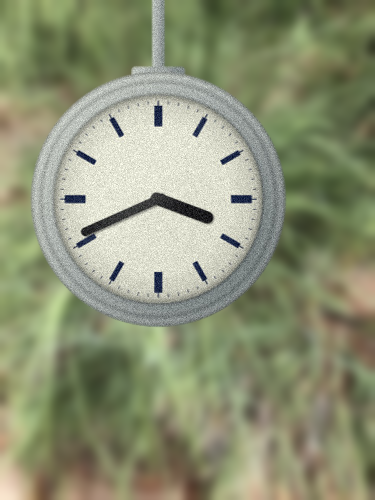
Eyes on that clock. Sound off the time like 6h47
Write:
3h41
